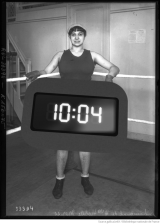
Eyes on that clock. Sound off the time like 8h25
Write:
10h04
